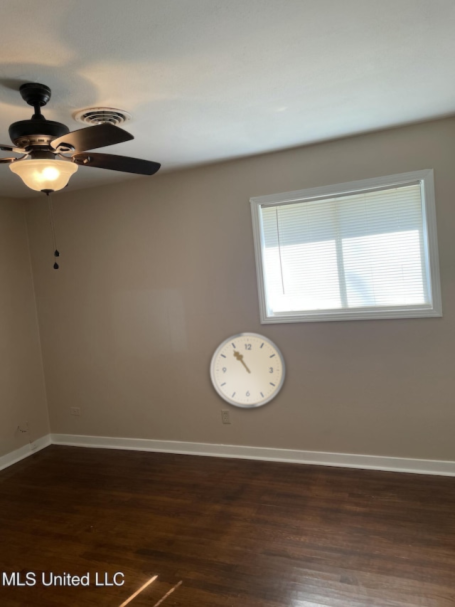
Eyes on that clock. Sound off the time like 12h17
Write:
10h54
